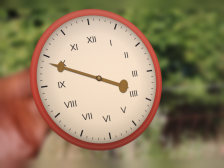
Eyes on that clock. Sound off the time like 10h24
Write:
3h49
